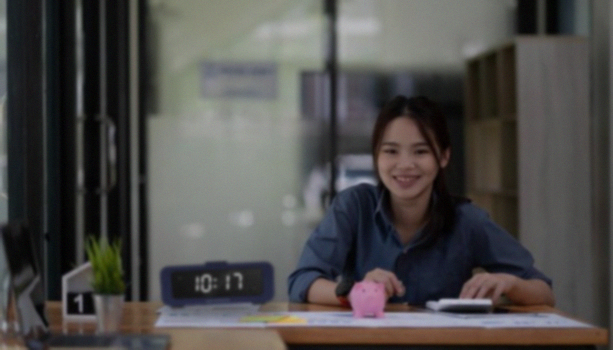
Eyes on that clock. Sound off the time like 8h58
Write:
10h17
